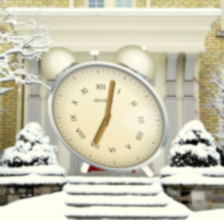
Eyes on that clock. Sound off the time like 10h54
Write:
7h03
